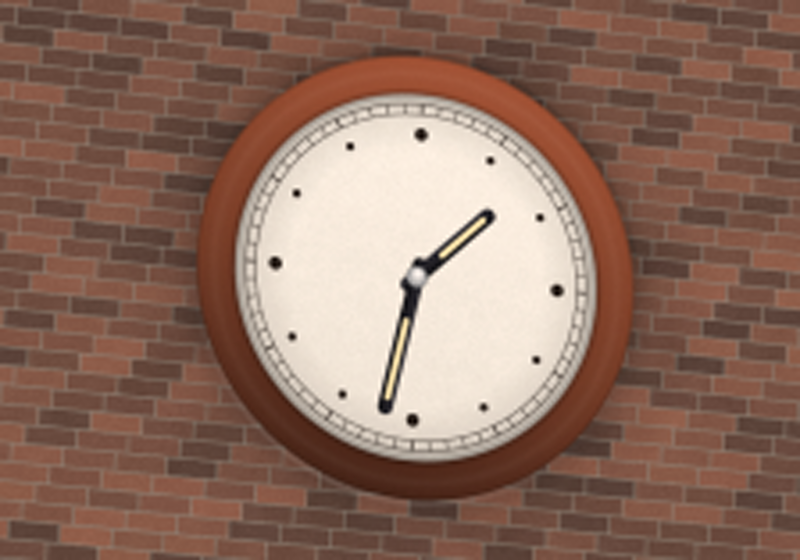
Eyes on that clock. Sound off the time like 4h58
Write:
1h32
